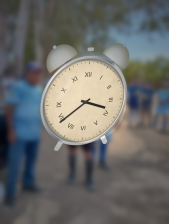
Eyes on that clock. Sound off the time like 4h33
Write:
3h39
